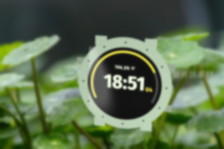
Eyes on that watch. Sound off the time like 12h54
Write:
18h51
